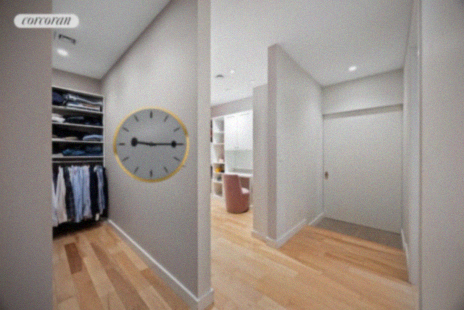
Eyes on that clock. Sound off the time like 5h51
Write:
9h15
